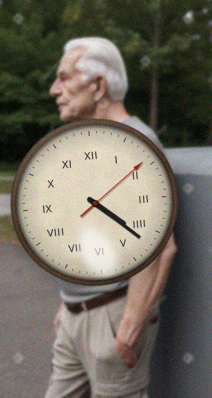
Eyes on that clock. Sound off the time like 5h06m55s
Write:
4h22m09s
